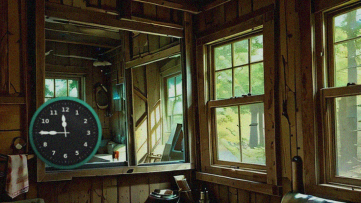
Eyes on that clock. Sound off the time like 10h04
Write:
11h45
